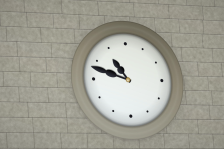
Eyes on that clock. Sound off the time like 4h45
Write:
10h48
